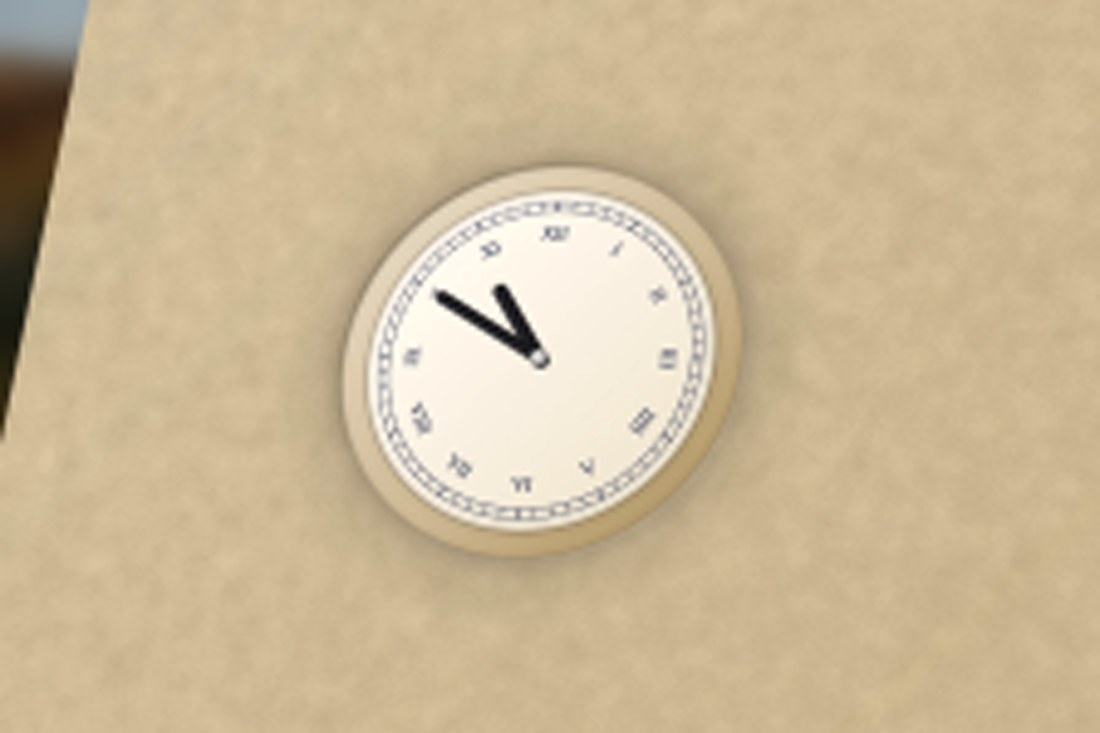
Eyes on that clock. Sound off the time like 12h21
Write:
10h50
